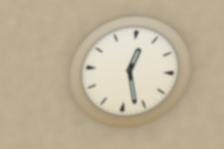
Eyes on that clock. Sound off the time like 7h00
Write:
12h27
